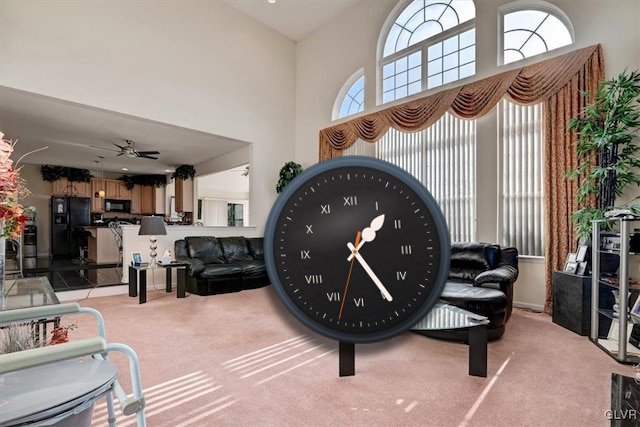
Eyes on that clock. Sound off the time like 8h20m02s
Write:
1h24m33s
